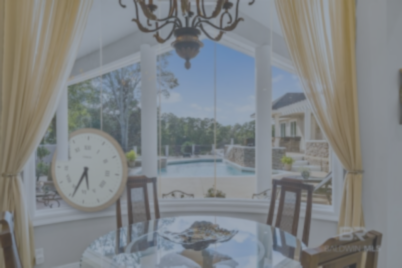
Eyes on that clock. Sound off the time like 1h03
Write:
5h34
